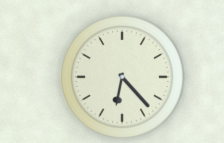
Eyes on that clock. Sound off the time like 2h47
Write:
6h23
